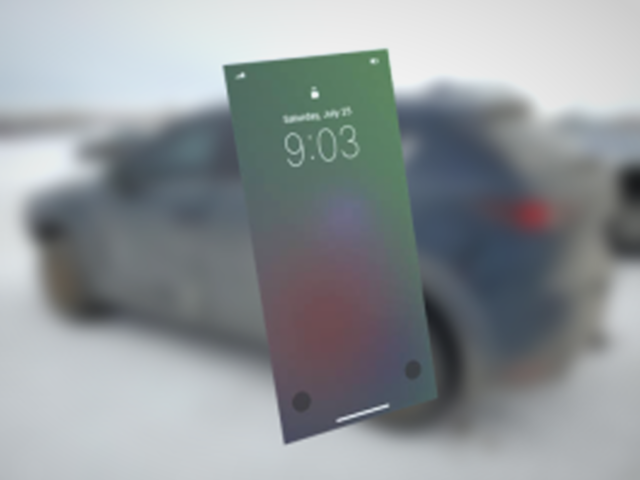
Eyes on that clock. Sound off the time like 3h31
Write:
9h03
